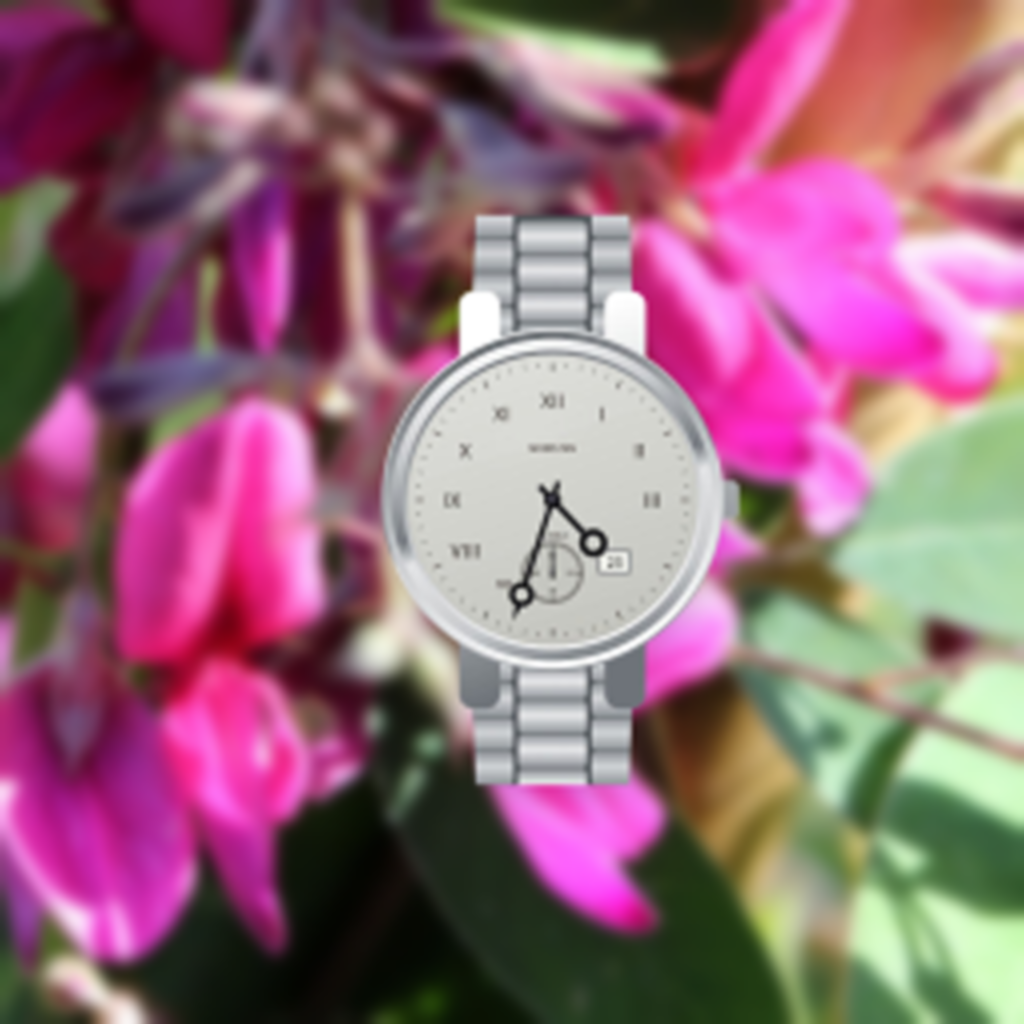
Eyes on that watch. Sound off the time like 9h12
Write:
4h33
